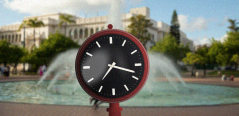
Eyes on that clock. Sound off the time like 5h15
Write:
7h18
